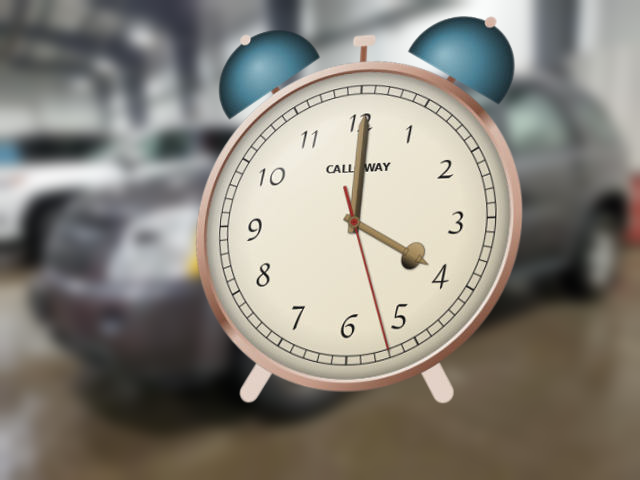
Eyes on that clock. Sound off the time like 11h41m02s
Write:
4h00m27s
